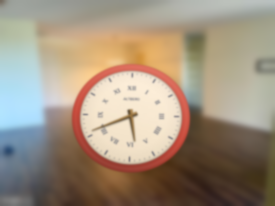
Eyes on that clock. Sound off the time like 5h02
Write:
5h41
